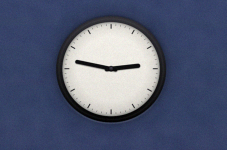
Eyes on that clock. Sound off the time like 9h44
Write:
2h47
